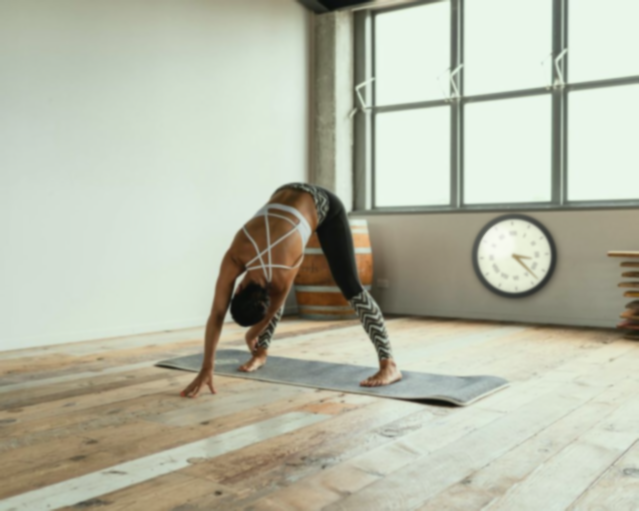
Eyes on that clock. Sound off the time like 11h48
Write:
3h23
